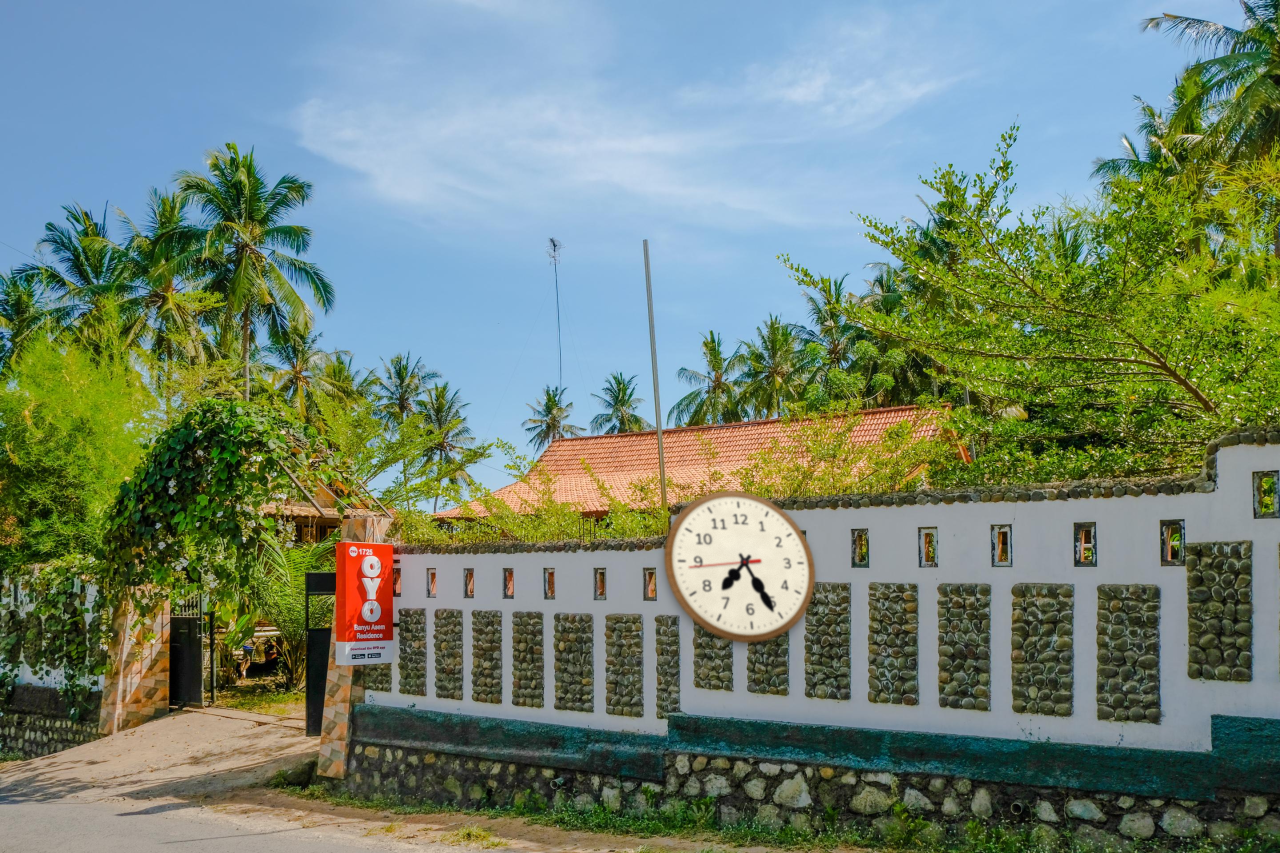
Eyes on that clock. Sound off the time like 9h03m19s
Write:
7h25m44s
